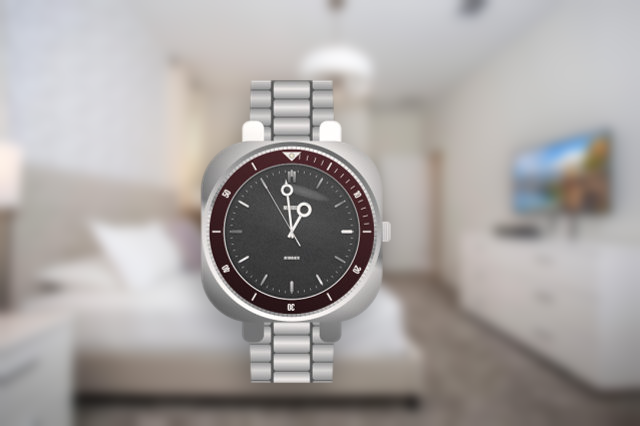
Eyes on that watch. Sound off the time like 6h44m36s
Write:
12h58m55s
